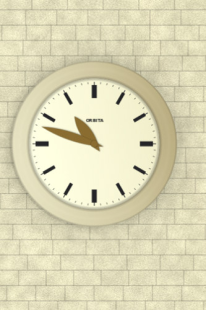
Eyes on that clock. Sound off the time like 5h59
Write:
10h48
